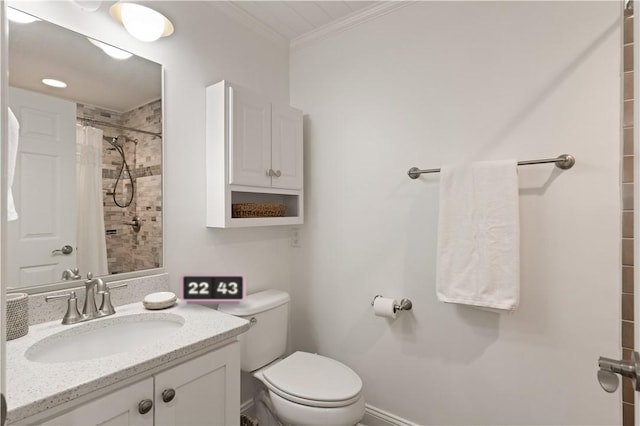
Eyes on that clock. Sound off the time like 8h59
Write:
22h43
